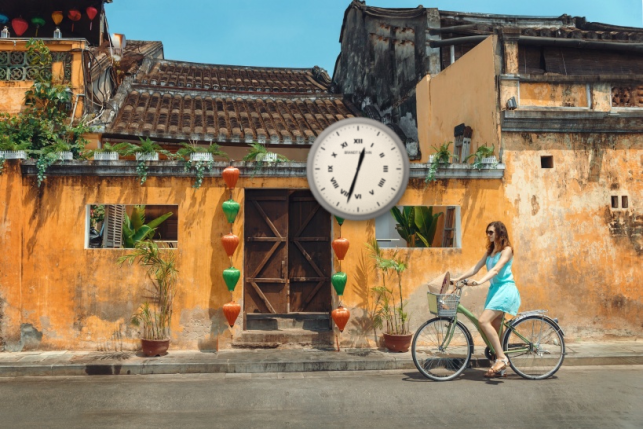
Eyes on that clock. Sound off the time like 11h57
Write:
12h33
